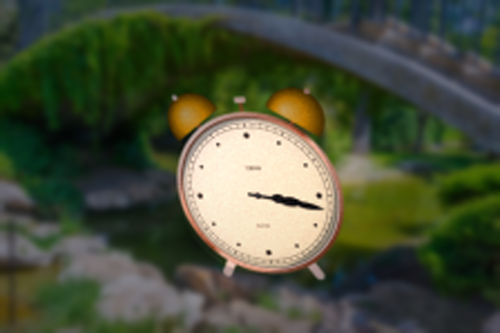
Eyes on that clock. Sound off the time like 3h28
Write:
3h17
